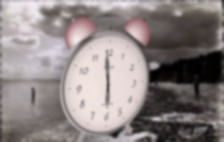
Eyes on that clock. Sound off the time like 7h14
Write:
5h59
